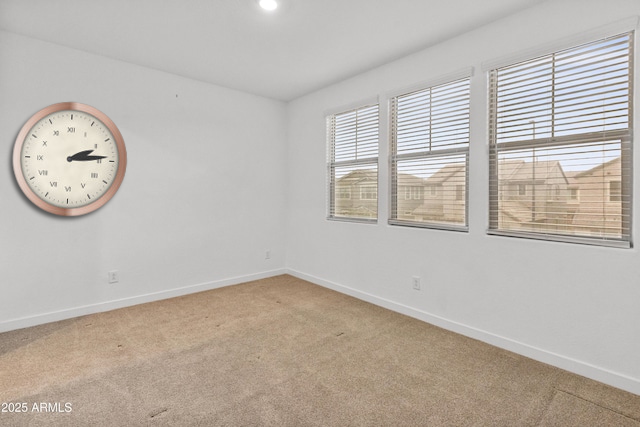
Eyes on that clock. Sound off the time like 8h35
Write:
2h14
